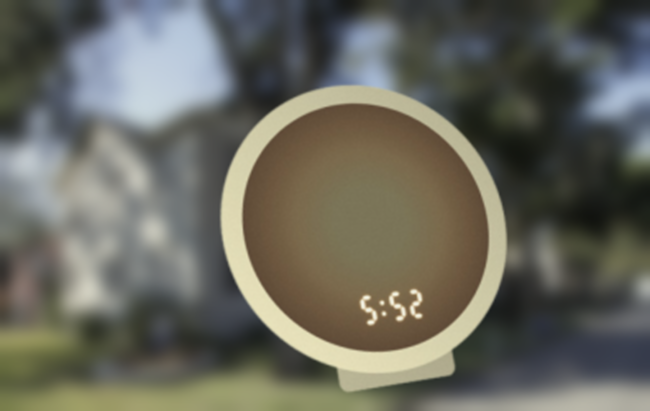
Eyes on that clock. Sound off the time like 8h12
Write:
5h52
